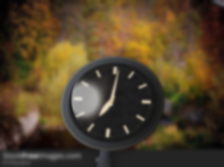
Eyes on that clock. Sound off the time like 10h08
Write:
7h01
